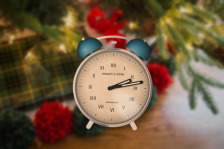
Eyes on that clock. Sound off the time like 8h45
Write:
2h13
